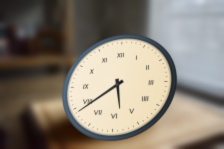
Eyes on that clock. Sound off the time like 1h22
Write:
5h39
